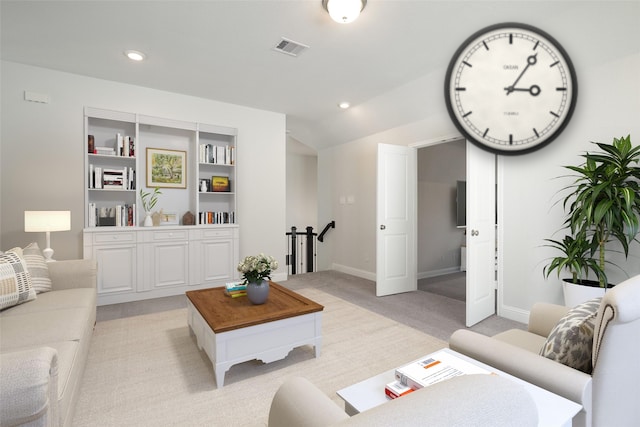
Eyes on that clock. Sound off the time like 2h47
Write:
3h06
